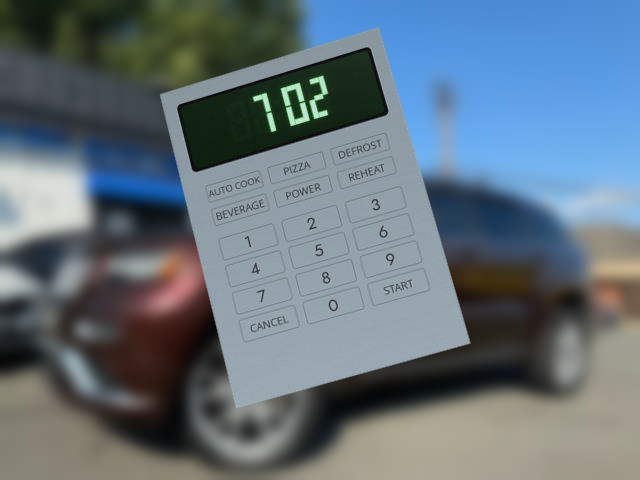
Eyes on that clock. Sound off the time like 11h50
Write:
7h02
